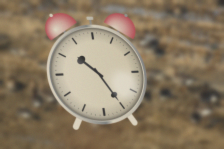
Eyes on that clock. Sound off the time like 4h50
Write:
10h25
